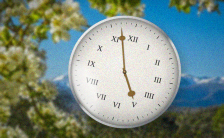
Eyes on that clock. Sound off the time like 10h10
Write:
4h57
